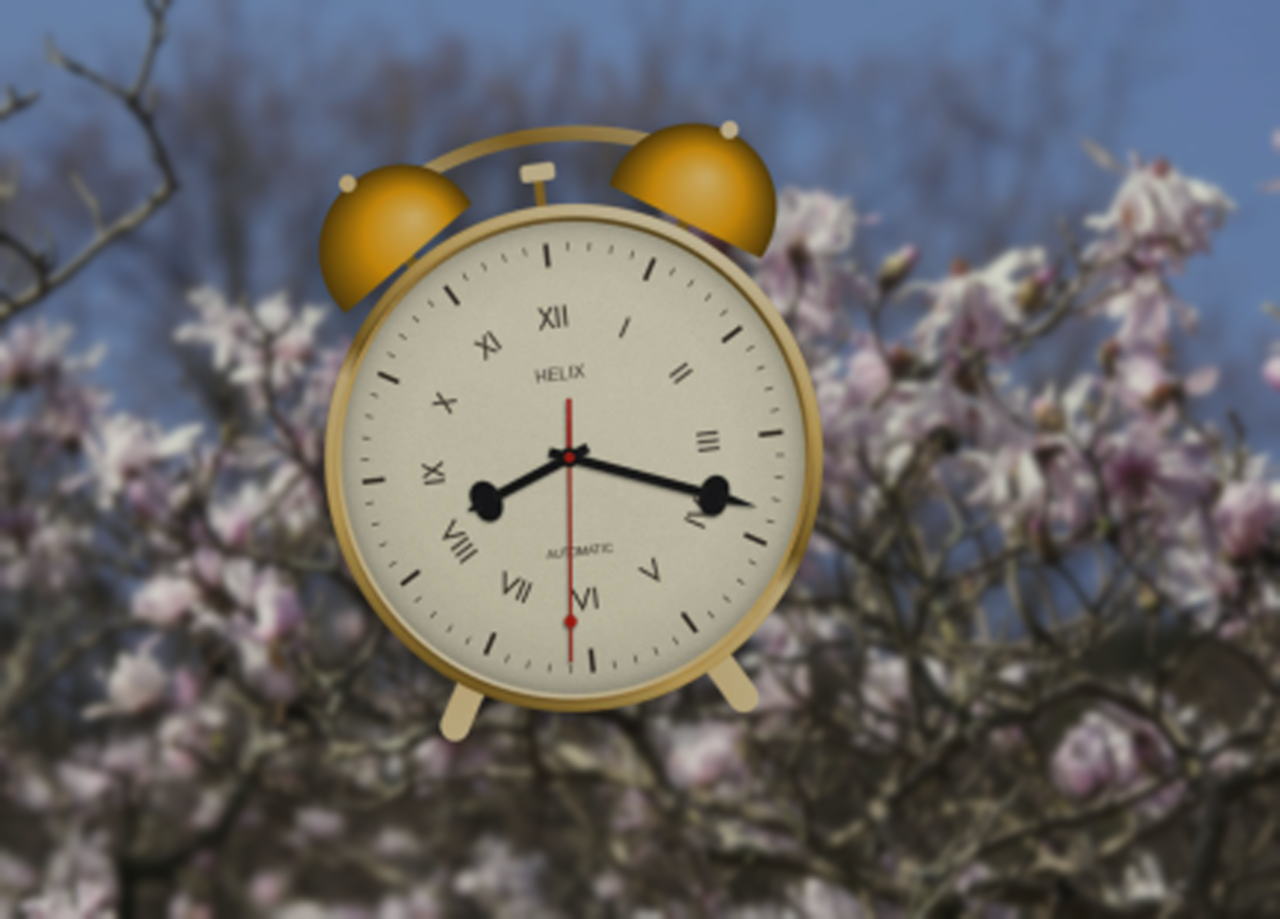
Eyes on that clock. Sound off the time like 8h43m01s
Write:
8h18m31s
